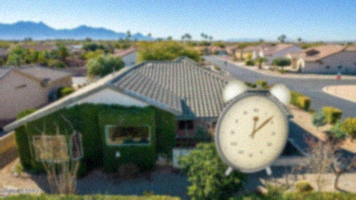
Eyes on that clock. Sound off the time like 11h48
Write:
12h08
